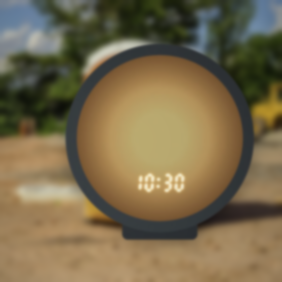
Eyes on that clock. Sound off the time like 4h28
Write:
10h30
